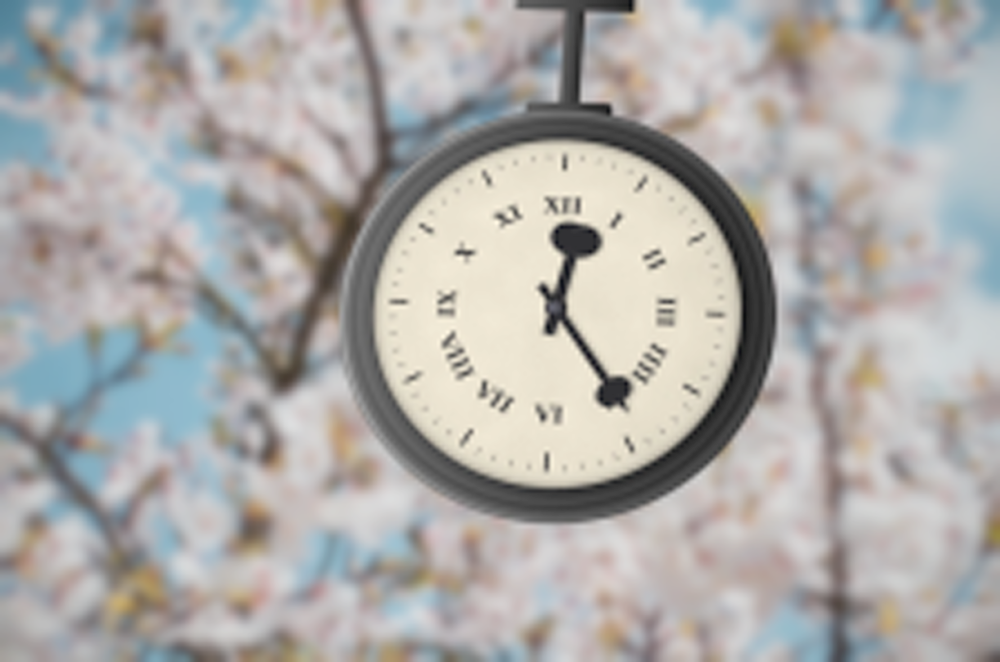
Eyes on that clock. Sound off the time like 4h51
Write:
12h24
